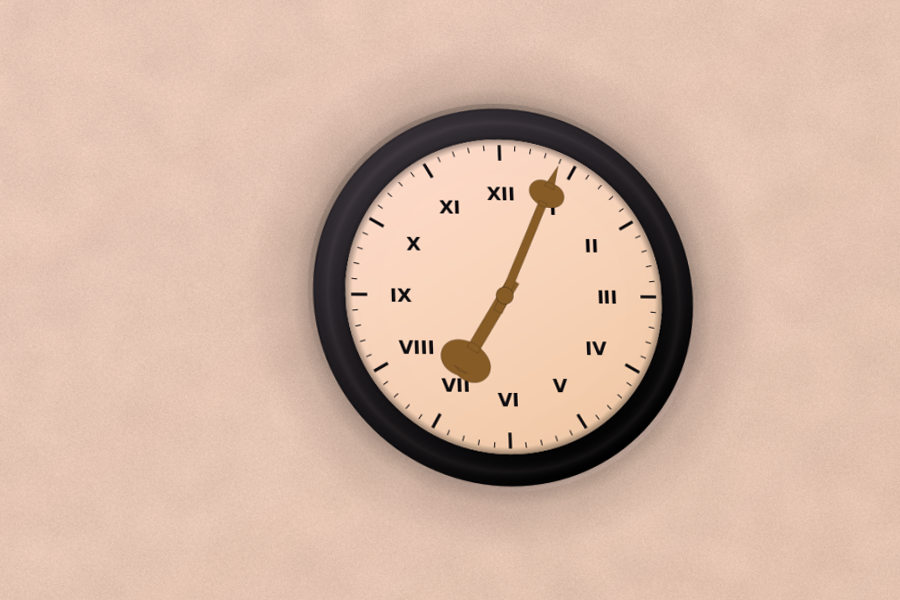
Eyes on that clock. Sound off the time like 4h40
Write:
7h04
